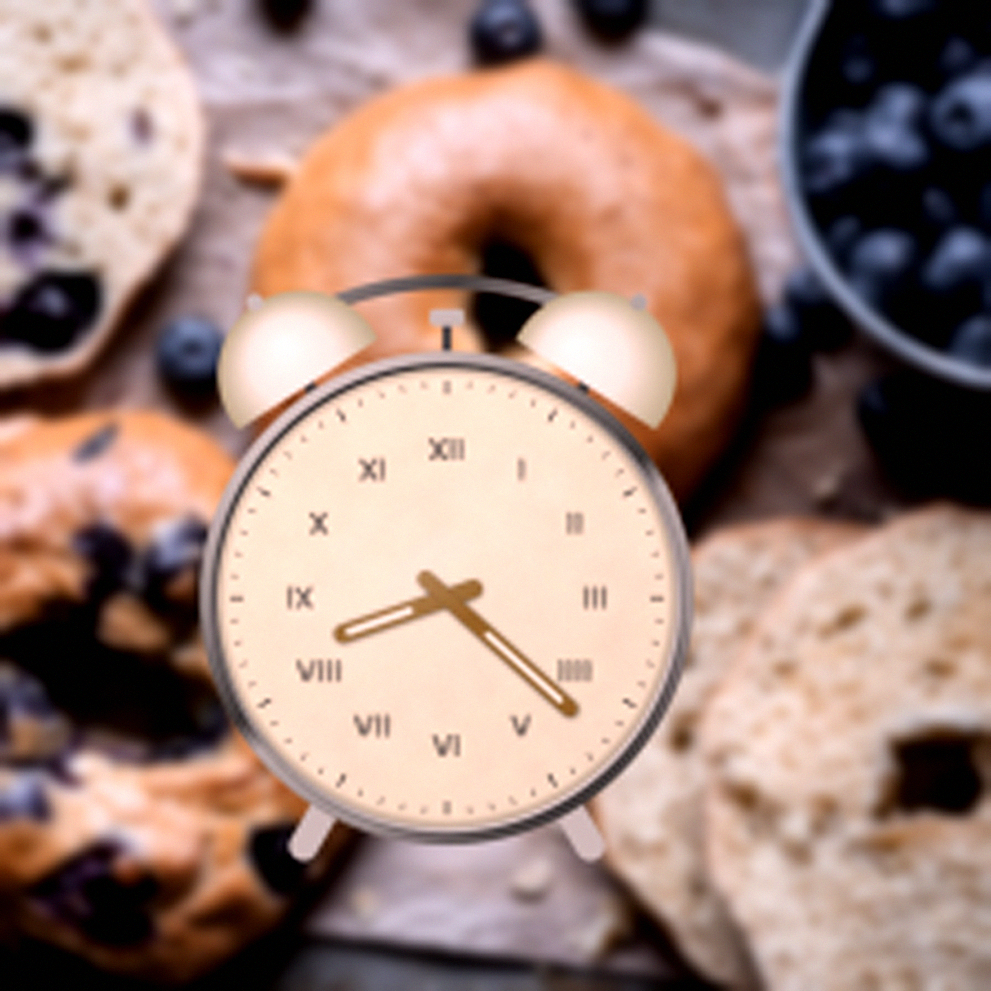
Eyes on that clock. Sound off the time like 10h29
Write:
8h22
